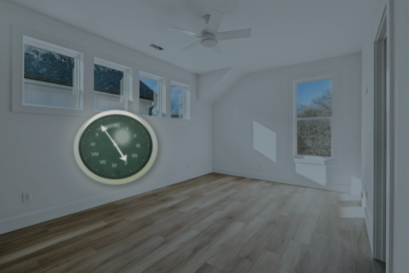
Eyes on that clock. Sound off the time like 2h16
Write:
4h54
